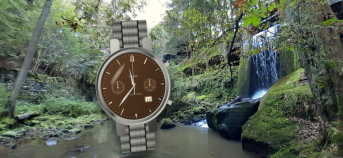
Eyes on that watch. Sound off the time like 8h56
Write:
11h37
